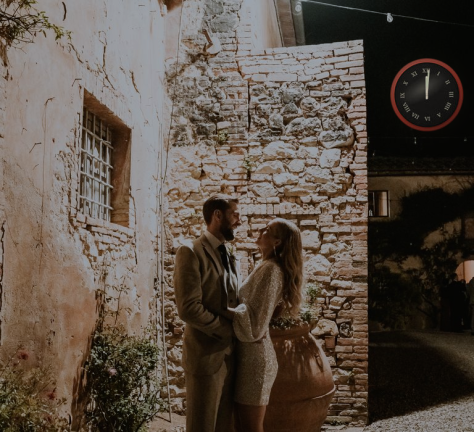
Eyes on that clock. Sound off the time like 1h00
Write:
12h01
